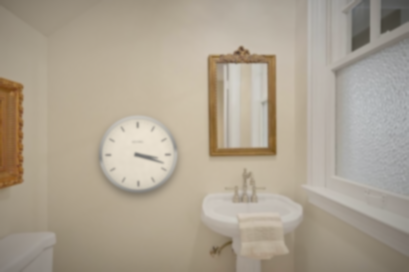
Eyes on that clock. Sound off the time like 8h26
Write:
3h18
